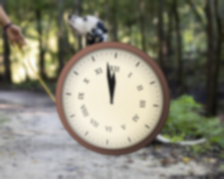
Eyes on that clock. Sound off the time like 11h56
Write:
11h58
